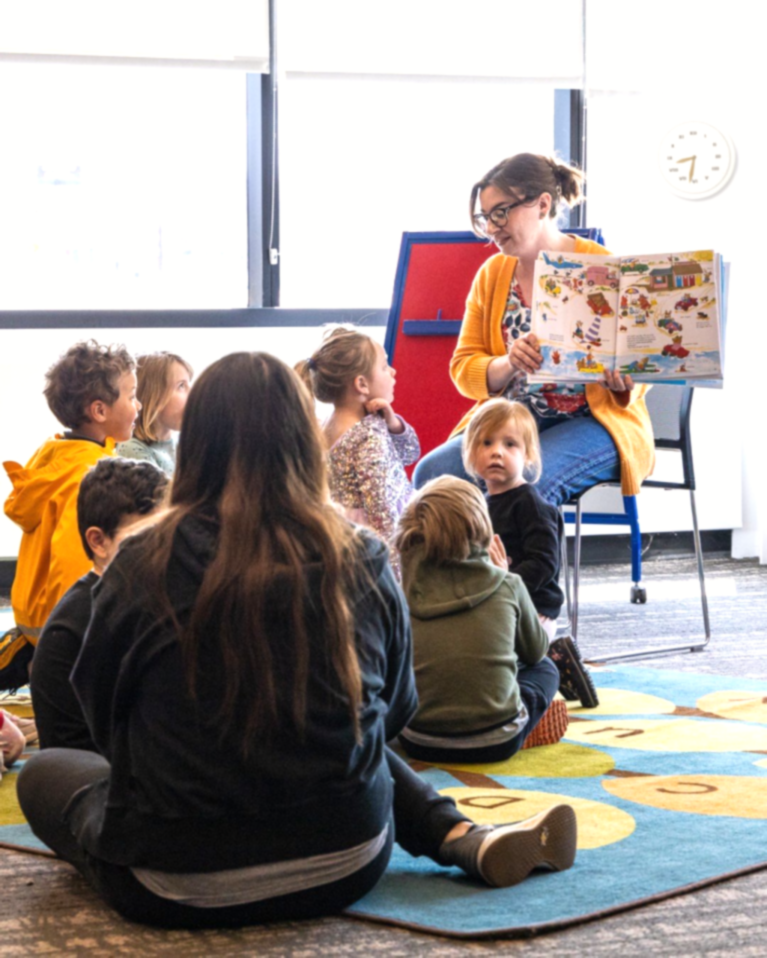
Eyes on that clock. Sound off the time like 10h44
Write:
8h32
